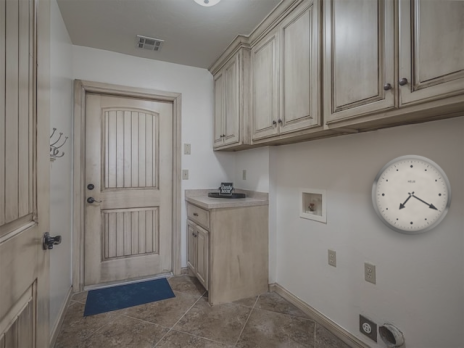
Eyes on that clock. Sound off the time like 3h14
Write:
7h20
